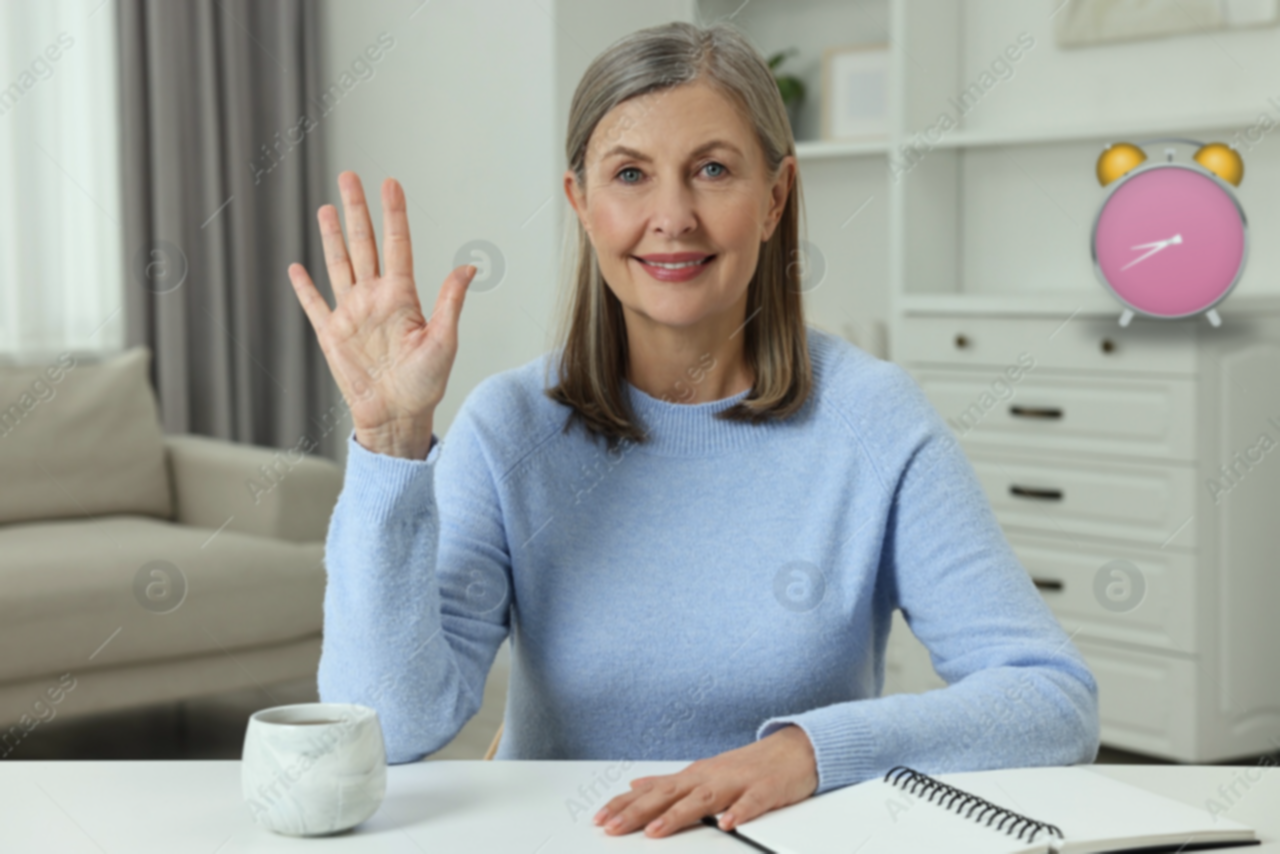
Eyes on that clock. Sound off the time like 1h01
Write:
8h40
